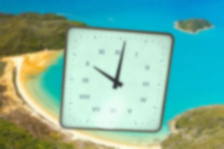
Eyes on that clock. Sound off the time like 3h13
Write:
10h01
